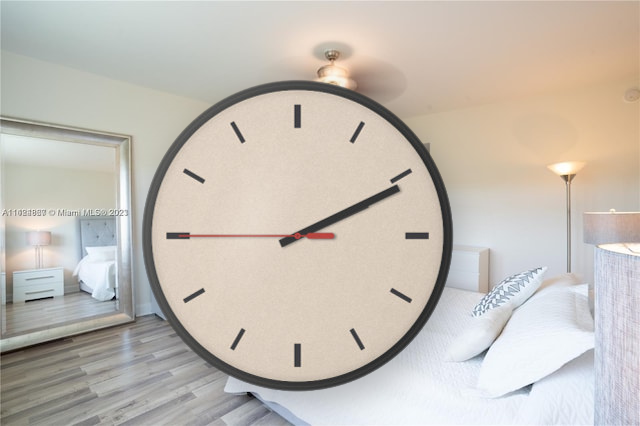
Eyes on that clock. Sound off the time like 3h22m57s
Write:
2h10m45s
